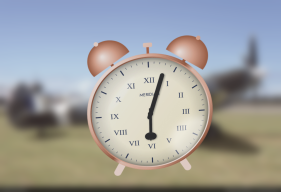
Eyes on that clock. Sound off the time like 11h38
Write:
6h03
